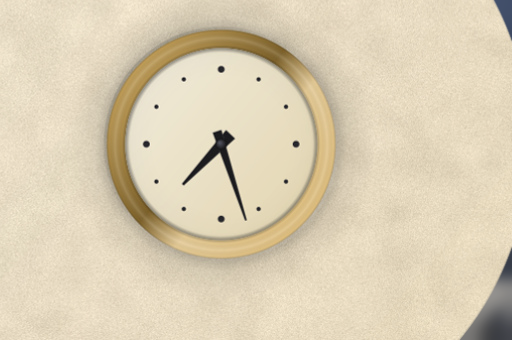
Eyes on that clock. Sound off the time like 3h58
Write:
7h27
